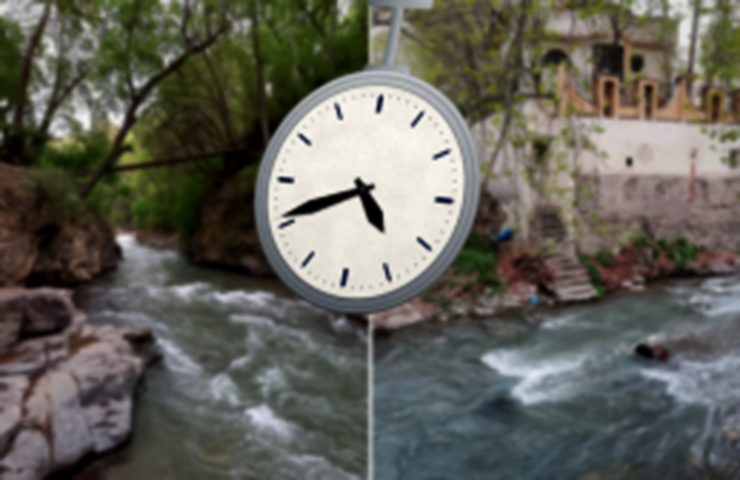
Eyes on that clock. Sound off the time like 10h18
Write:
4h41
